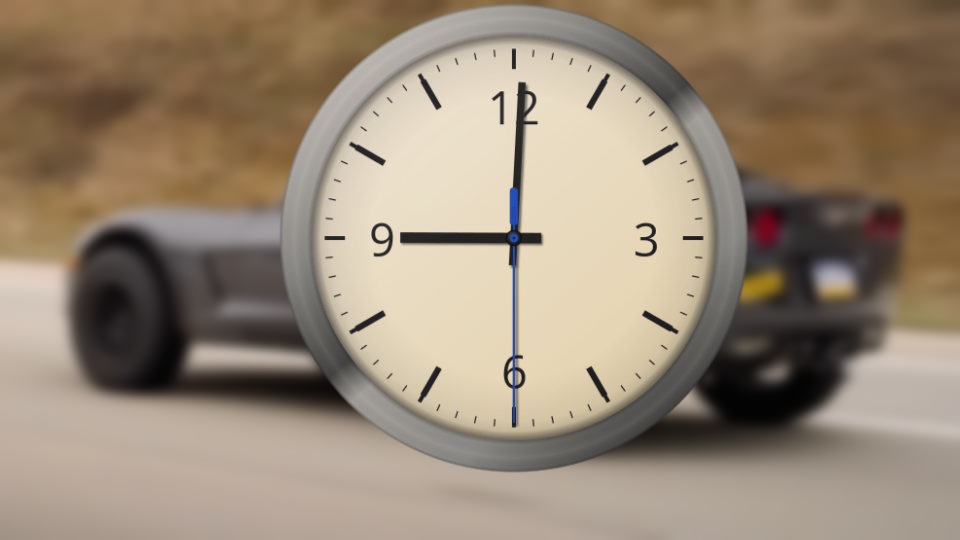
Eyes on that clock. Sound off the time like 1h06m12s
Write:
9h00m30s
